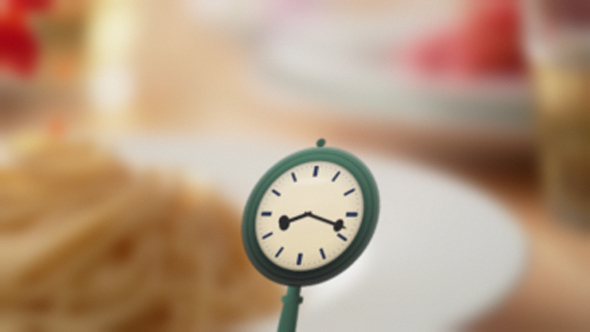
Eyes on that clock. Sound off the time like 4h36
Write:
8h18
